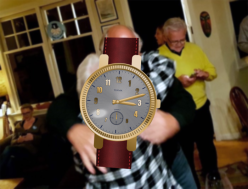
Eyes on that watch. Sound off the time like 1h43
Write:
3h12
